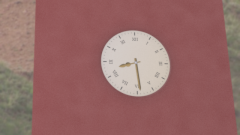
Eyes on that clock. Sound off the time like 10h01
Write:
8h29
